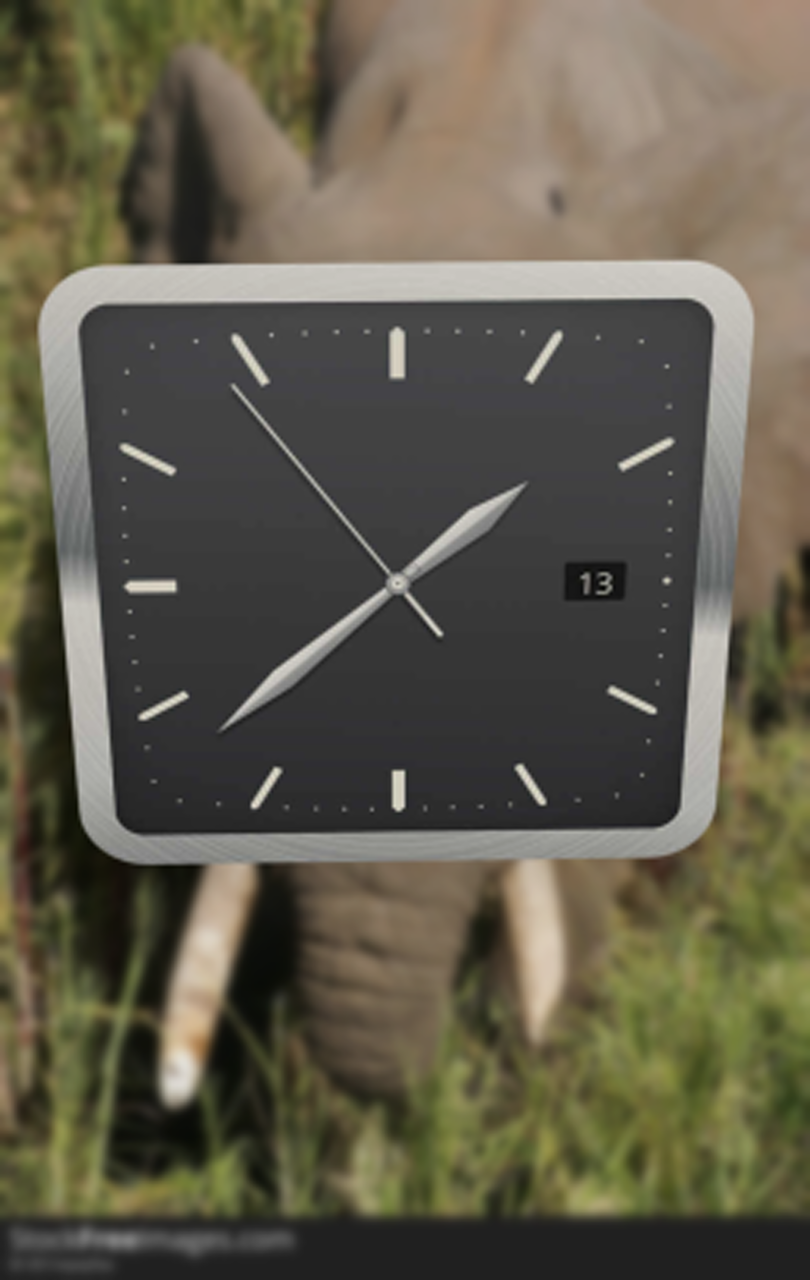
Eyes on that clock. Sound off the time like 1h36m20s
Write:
1h37m54s
